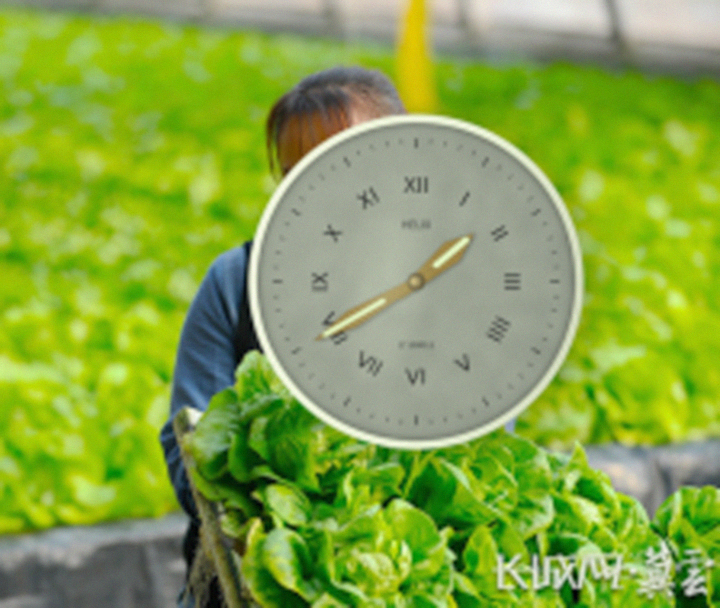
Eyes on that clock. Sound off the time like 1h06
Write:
1h40
